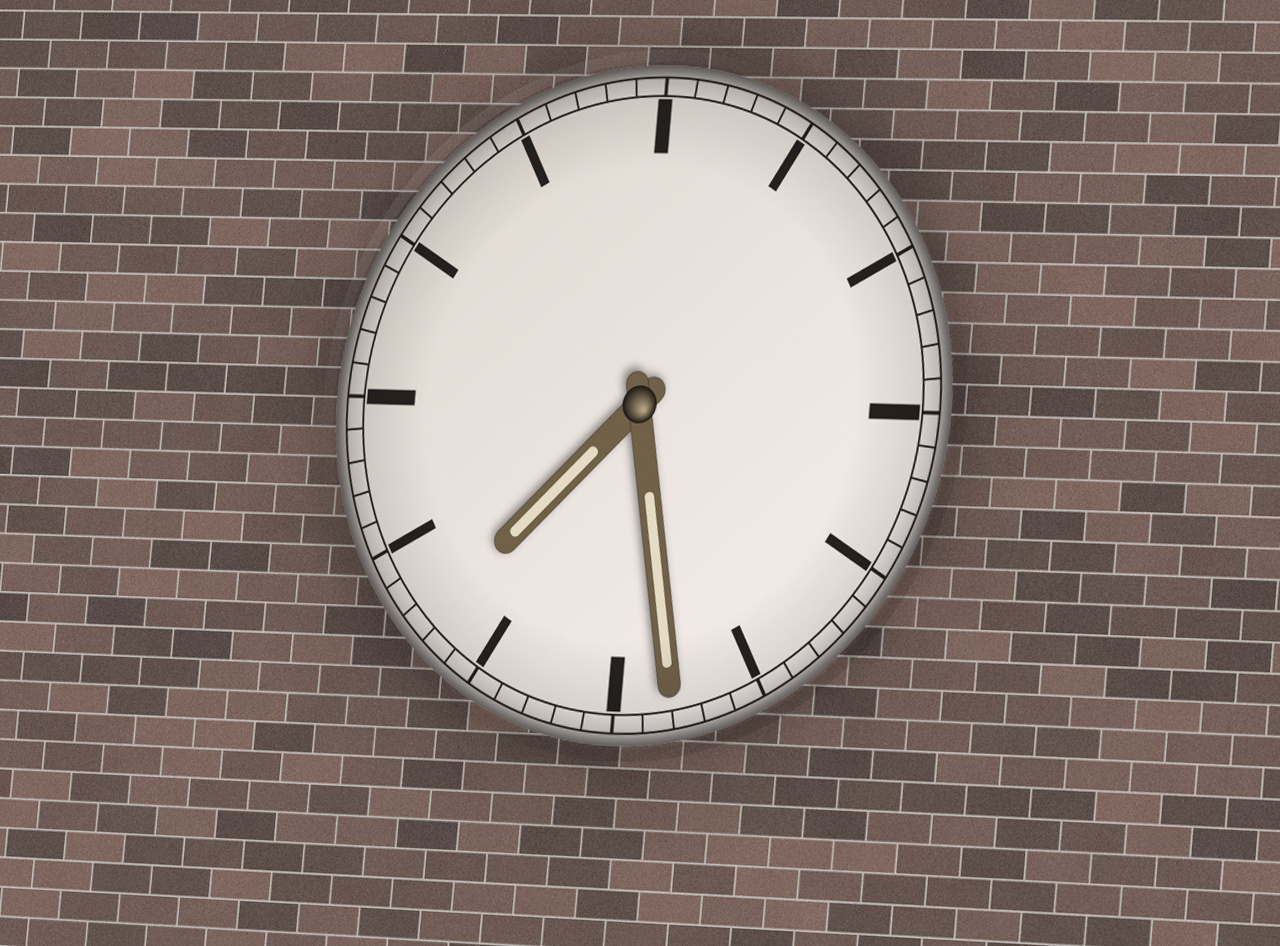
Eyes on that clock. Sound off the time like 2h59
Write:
7h28
